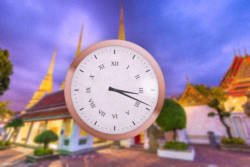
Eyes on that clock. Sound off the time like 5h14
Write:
3h19
